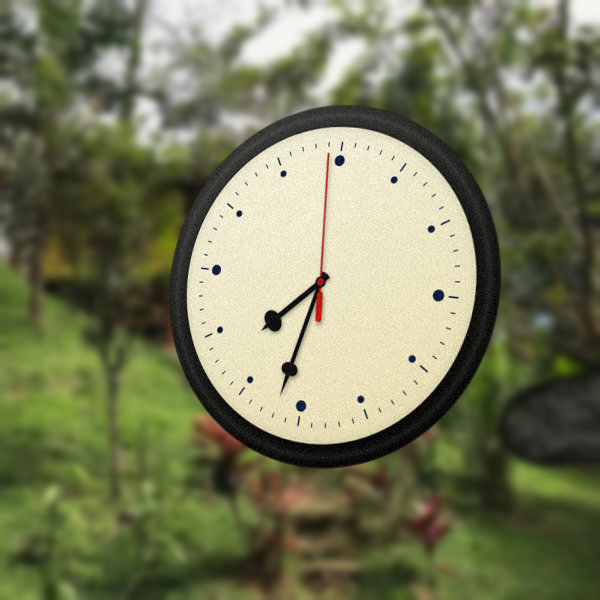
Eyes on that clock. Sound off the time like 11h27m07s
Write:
7h31m59s
